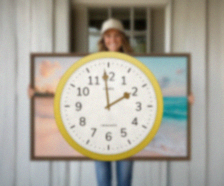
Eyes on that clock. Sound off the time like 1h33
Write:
1h59
